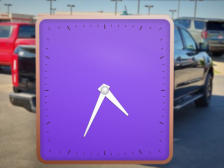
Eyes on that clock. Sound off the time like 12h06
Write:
4h34
